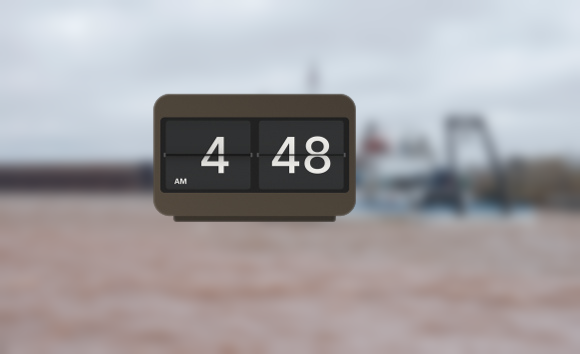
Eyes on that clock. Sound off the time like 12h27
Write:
4h48
